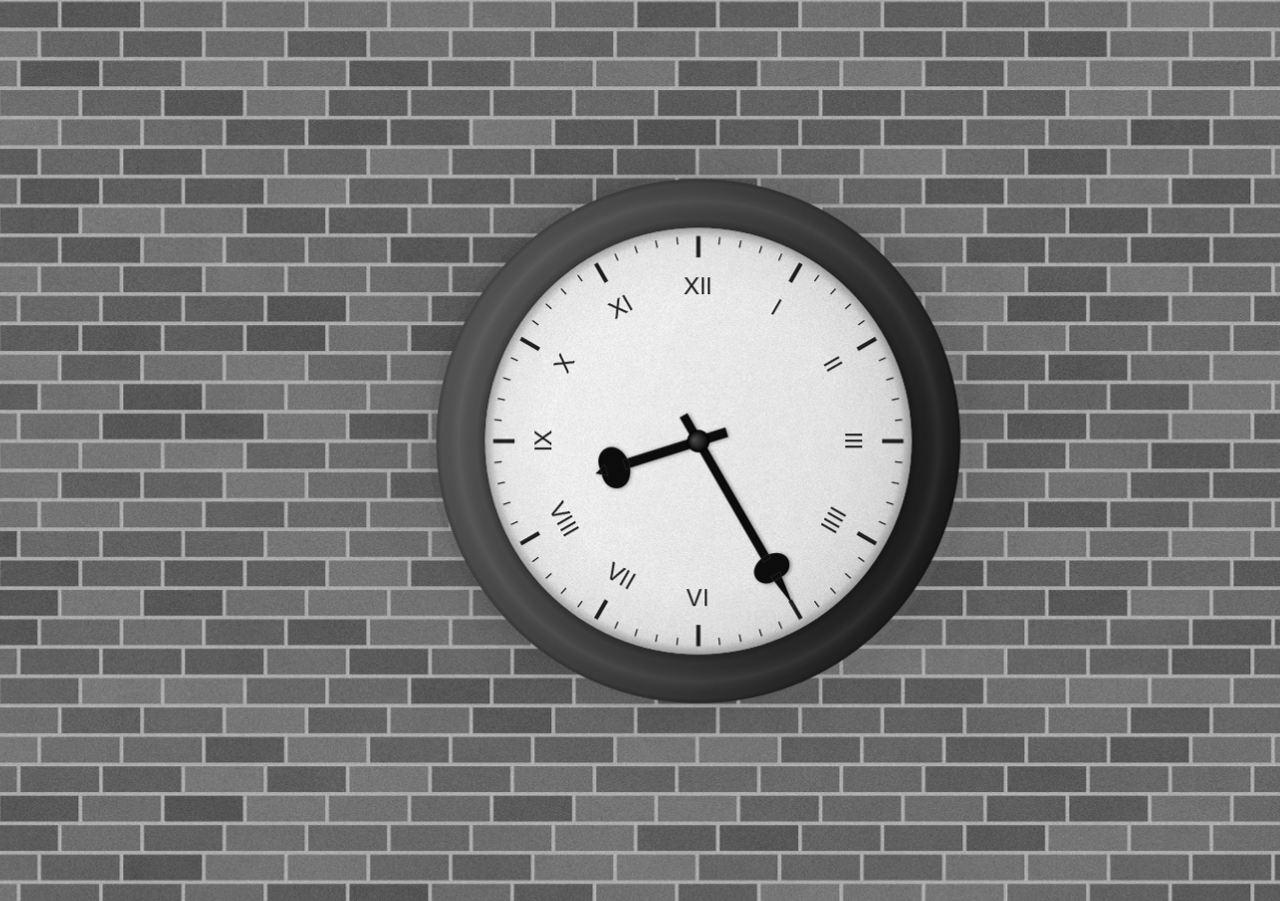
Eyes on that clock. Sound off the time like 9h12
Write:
8h25
